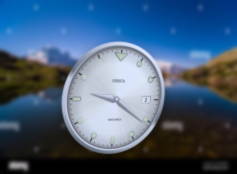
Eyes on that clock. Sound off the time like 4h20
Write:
9h21
